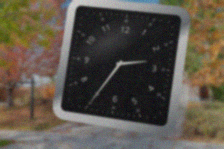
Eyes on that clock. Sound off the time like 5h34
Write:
2h35
